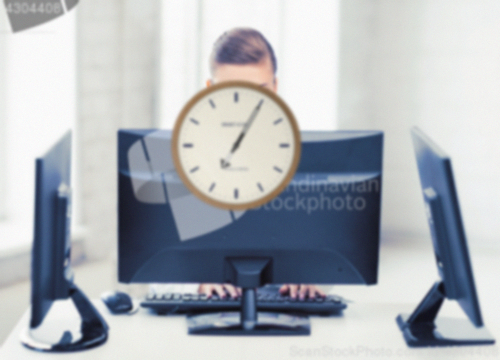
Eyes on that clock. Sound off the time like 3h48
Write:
7h05
